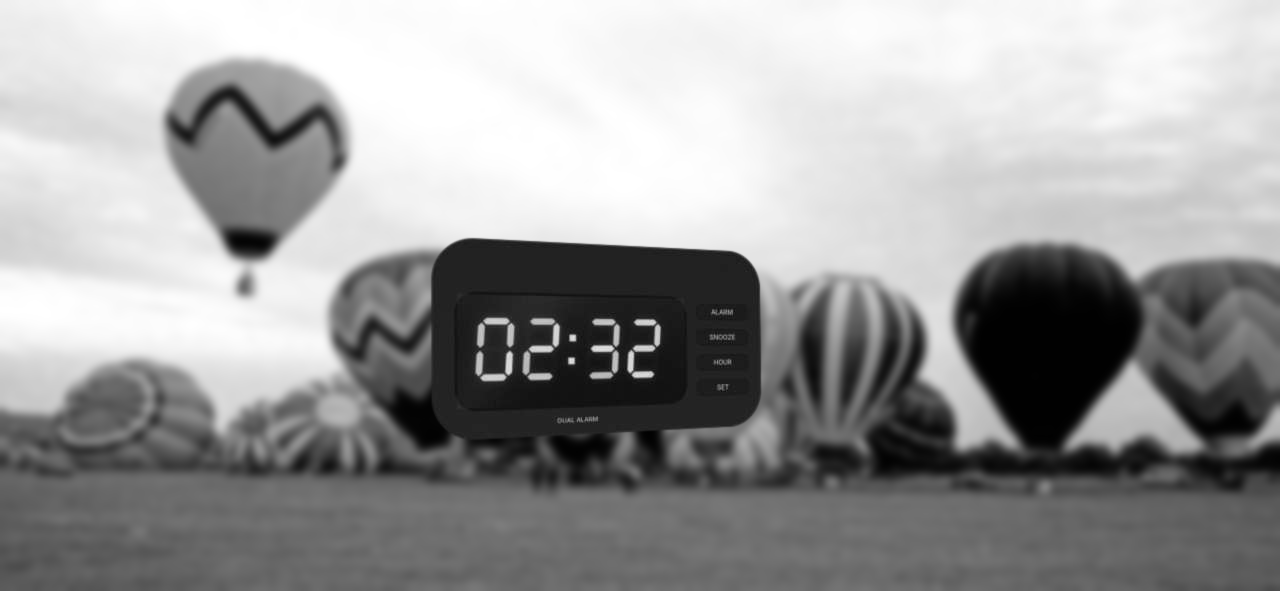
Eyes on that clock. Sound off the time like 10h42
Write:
2h32
